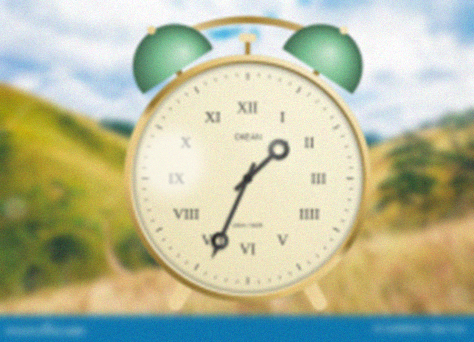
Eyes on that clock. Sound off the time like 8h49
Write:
1h34
